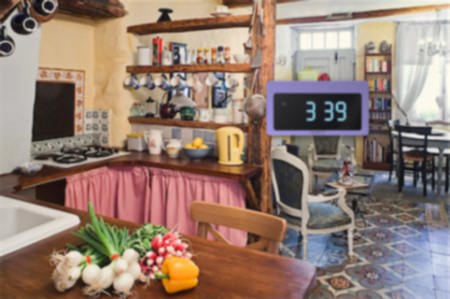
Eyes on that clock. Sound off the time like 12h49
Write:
3h39
